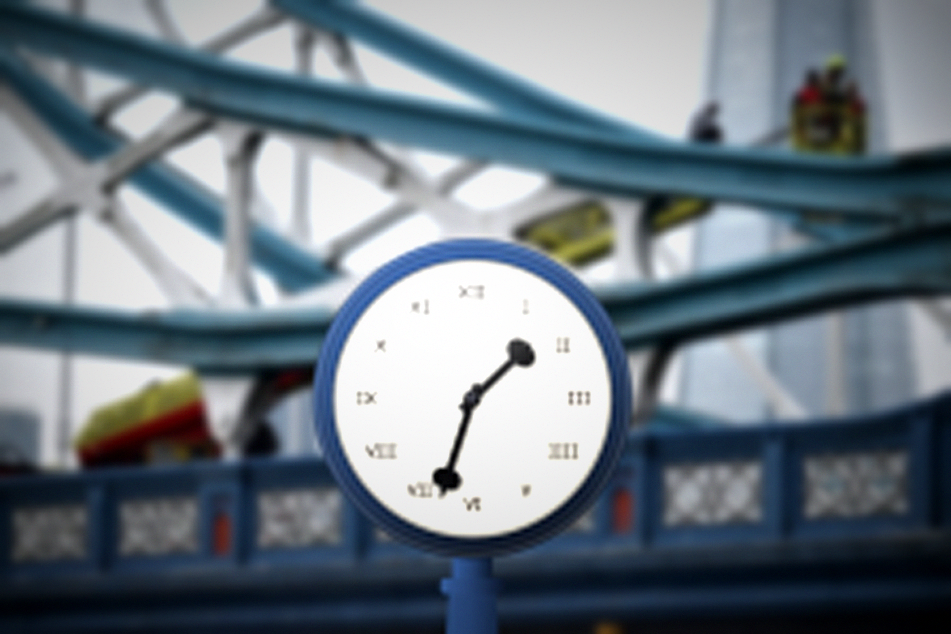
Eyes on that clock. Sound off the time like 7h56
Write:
1h33
